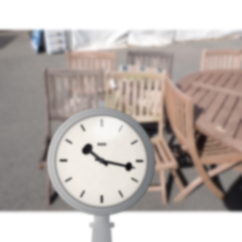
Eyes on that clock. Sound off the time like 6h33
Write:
10h17
